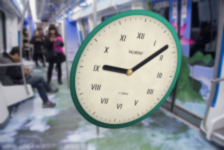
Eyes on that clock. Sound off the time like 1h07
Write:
9h08
